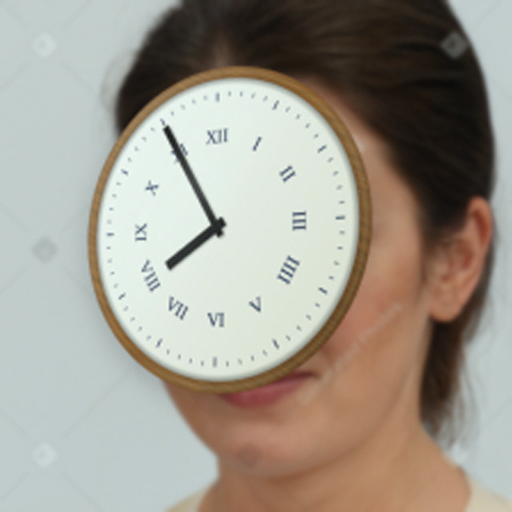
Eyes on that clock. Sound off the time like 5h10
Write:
7h55
